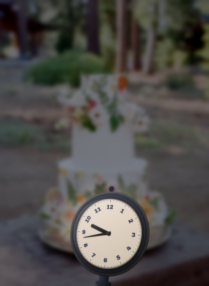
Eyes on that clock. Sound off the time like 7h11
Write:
9h43
